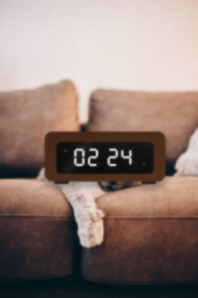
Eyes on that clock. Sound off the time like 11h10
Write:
2h24
